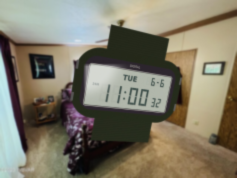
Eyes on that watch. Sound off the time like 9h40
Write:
11h00
